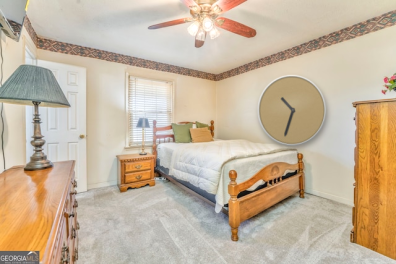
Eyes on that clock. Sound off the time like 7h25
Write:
10h33
